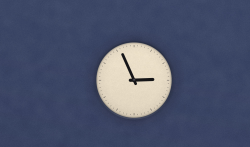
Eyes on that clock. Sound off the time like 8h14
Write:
2h56
